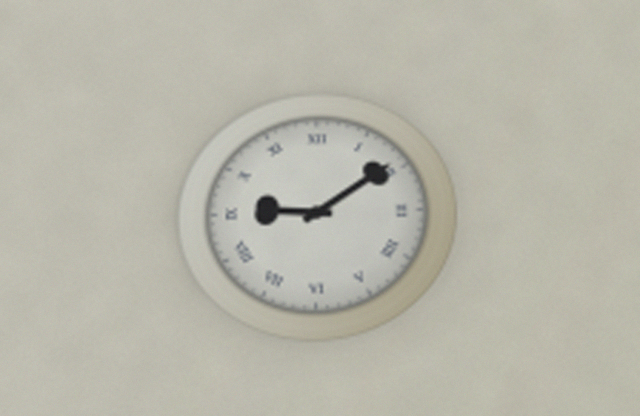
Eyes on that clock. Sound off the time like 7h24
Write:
9h09
